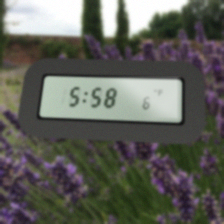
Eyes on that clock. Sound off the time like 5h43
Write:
5h58
